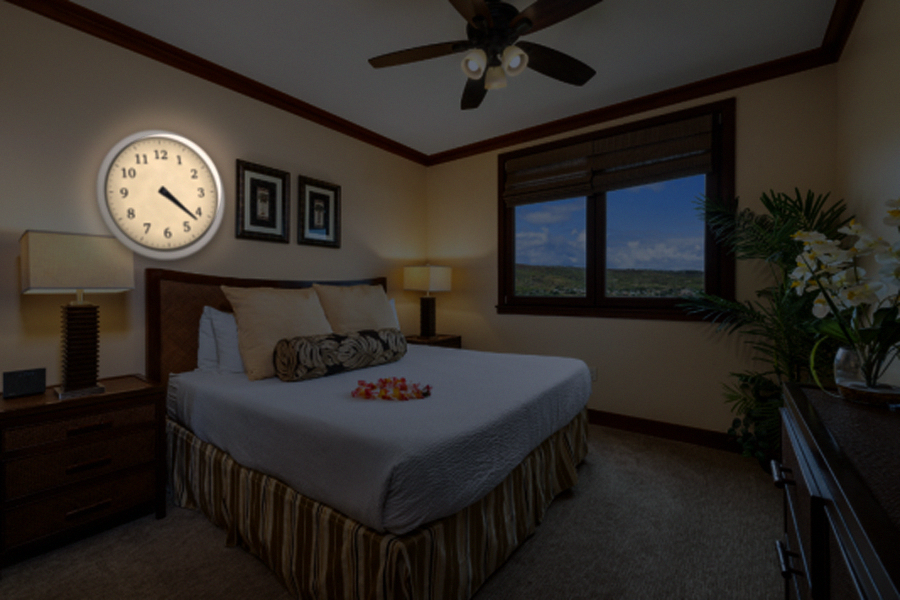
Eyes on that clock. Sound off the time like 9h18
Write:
4h22
